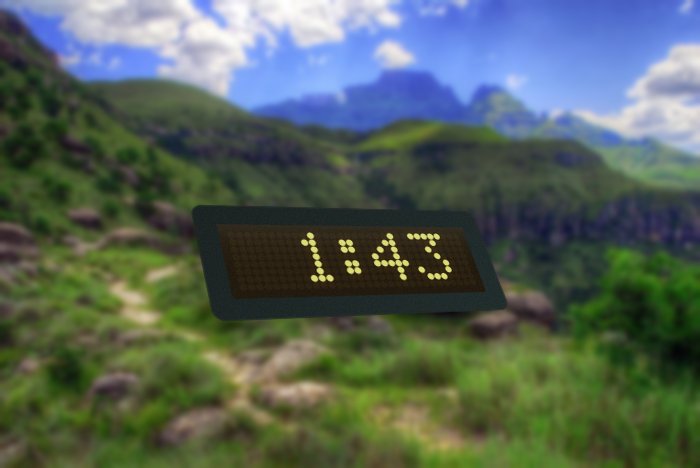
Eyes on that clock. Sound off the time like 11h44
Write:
1h43
